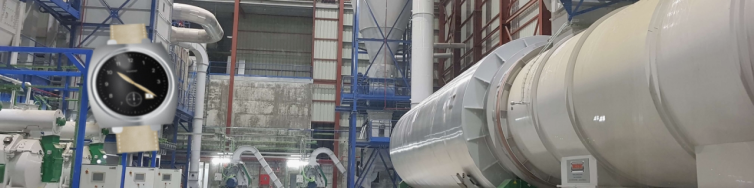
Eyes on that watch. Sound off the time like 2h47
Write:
10h21
